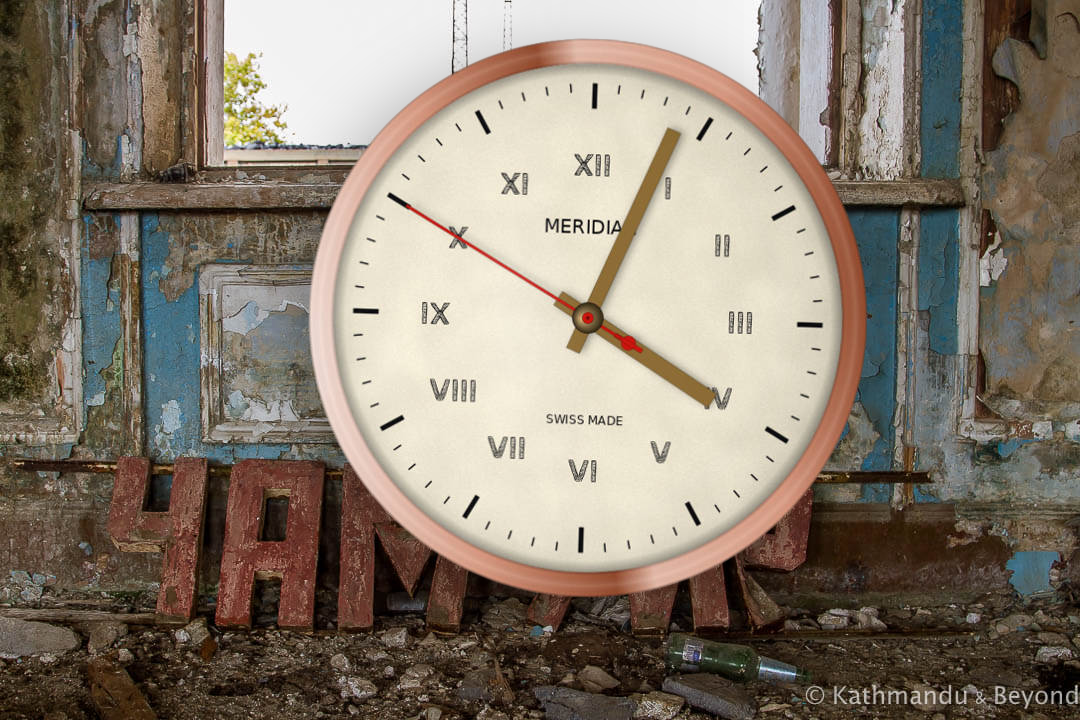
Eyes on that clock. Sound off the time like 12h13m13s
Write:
4h03m50s
